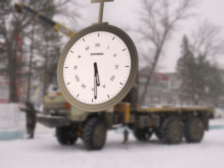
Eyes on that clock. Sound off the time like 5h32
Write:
5h29
